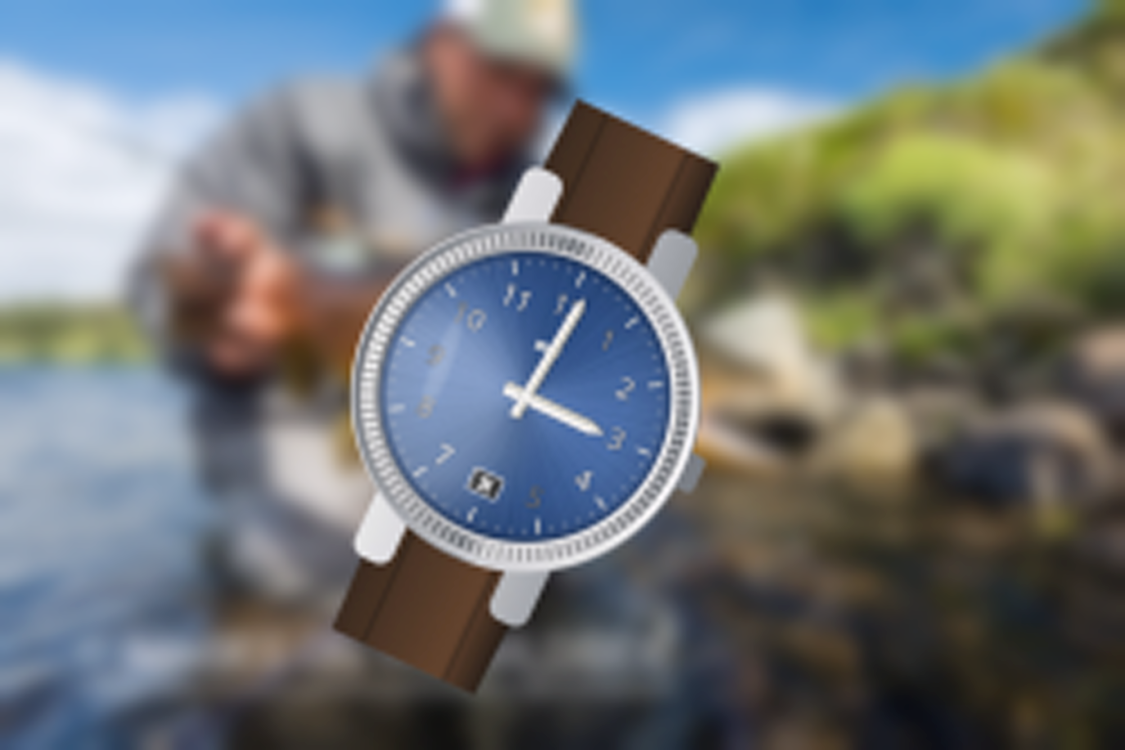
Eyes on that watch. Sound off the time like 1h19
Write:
3h01
